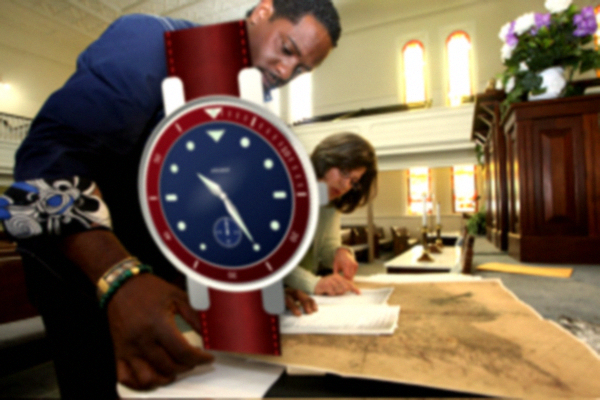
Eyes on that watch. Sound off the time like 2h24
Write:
10h25
